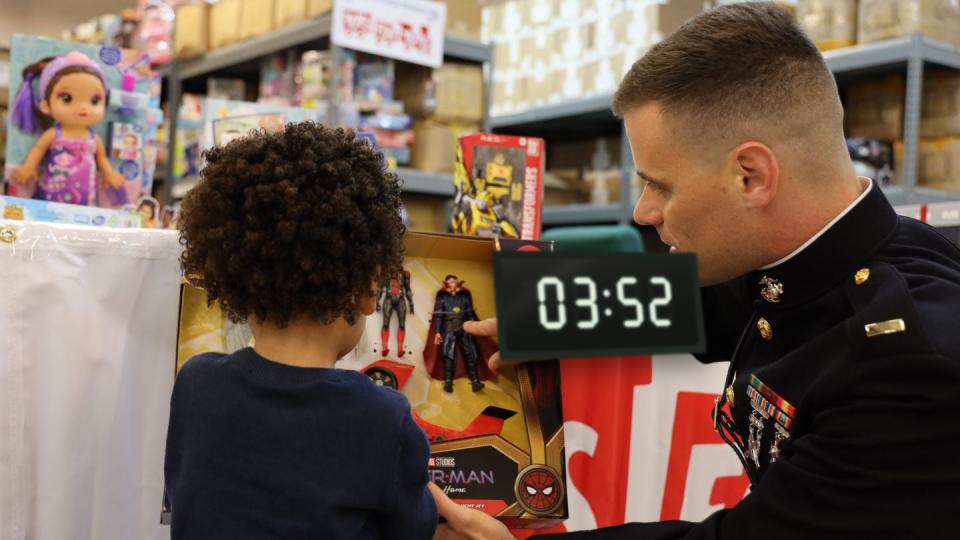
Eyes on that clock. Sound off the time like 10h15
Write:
3h52
